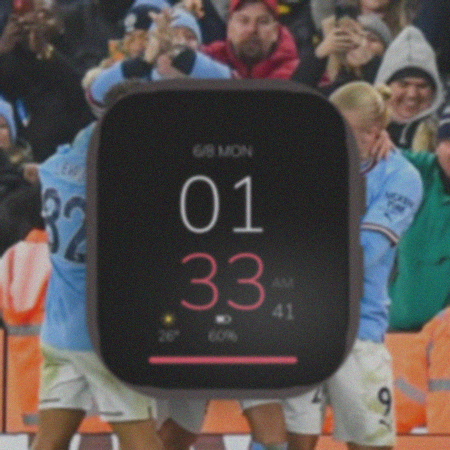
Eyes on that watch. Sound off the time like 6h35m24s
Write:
1h33m41s
